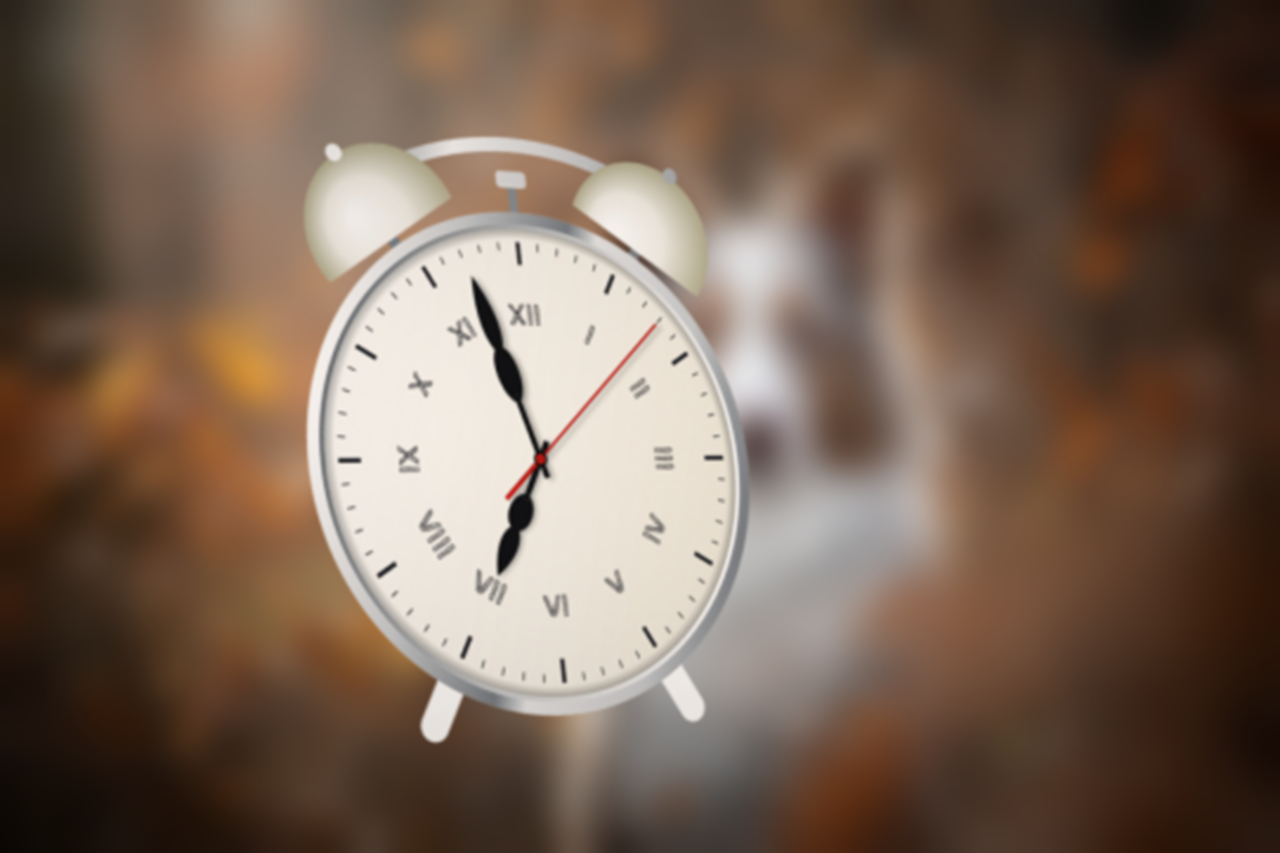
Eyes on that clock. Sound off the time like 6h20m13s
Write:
6h57m08s
